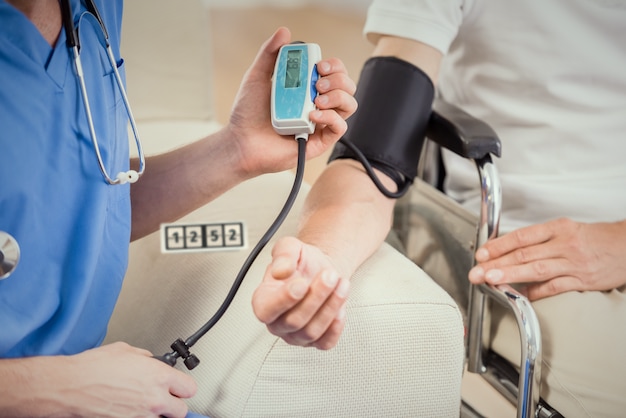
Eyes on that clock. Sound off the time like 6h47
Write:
12h52
